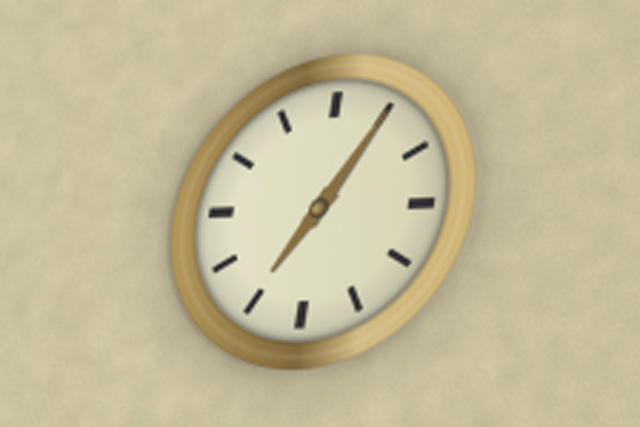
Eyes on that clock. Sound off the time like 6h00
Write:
7h05
